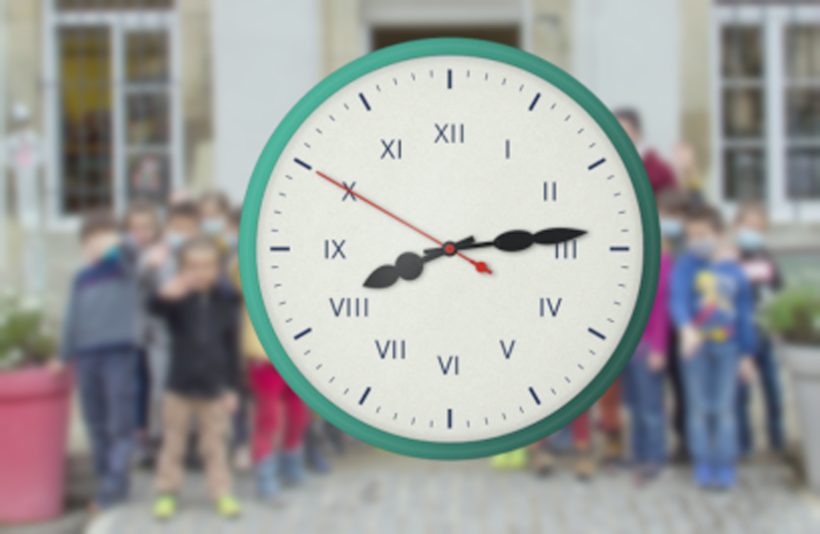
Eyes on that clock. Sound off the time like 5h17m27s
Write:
8h13m50s
